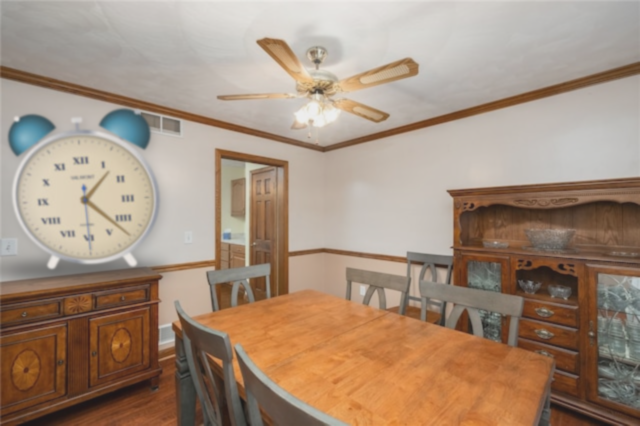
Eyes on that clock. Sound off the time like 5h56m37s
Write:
1h22m30s
